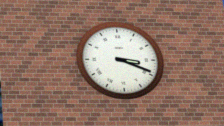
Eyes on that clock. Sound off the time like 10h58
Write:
3h19
